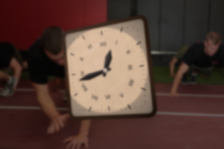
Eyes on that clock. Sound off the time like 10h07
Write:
12h43
